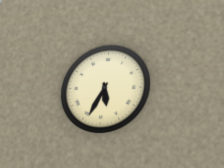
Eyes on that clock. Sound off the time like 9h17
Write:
5h34
